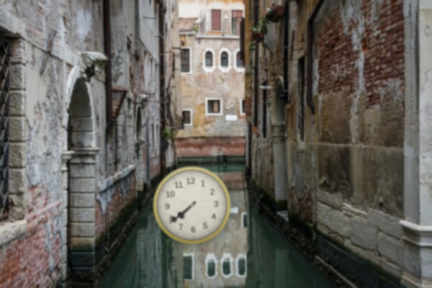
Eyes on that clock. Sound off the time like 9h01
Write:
7h39
